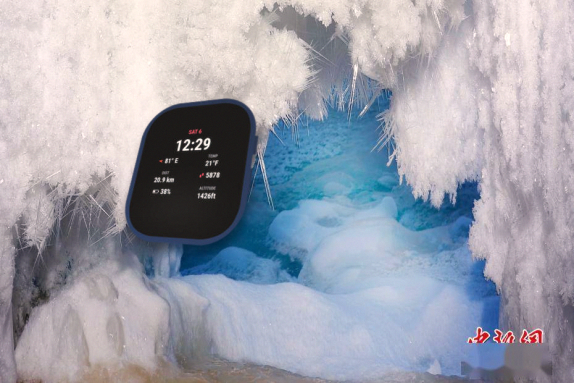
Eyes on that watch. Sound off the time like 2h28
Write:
12h29
